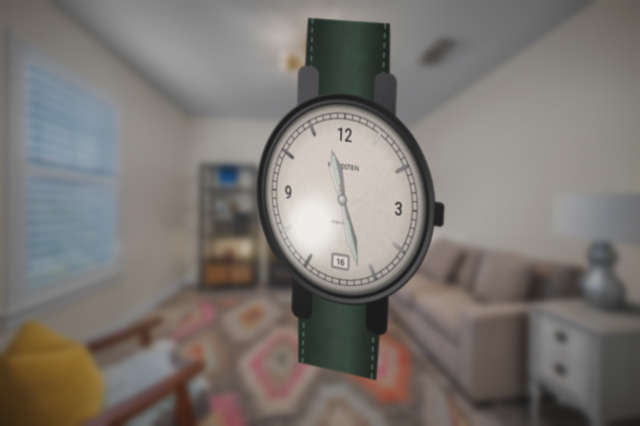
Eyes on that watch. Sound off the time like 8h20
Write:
11h27
